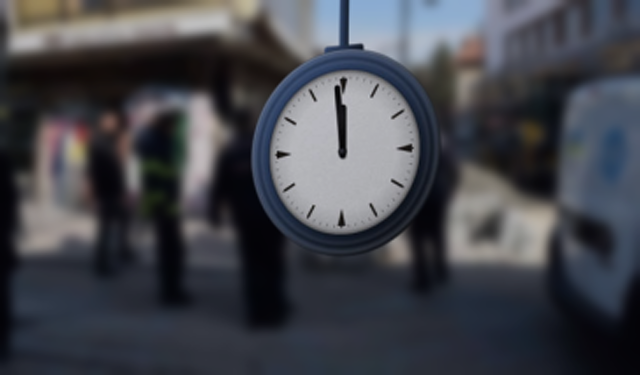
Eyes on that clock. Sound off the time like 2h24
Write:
11h59
